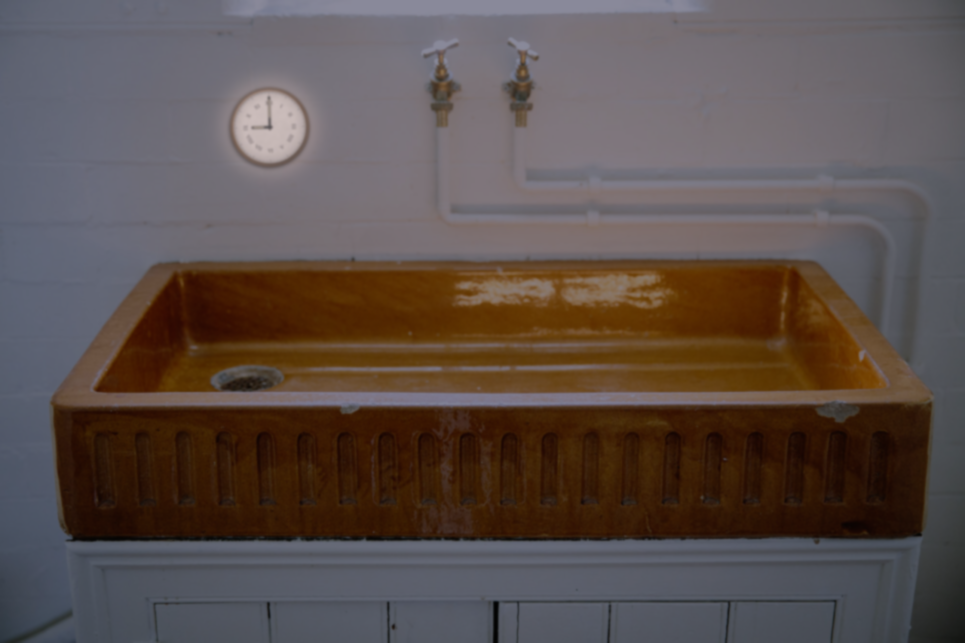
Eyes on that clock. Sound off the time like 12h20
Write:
9h00
